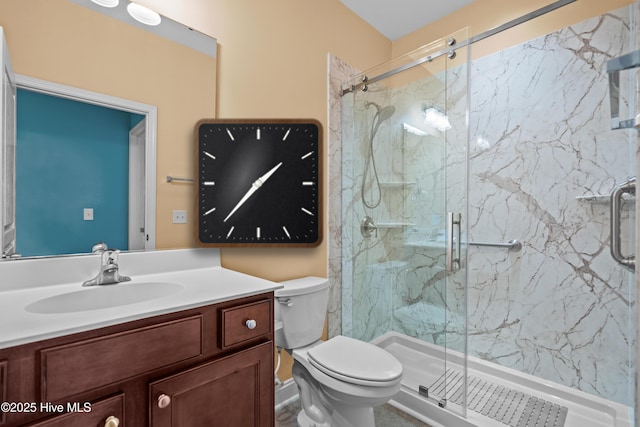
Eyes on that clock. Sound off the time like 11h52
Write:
1h37
